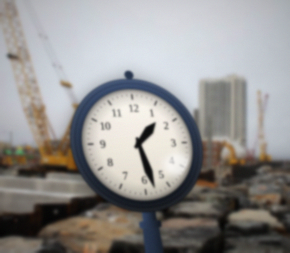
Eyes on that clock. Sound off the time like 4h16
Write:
1h28
